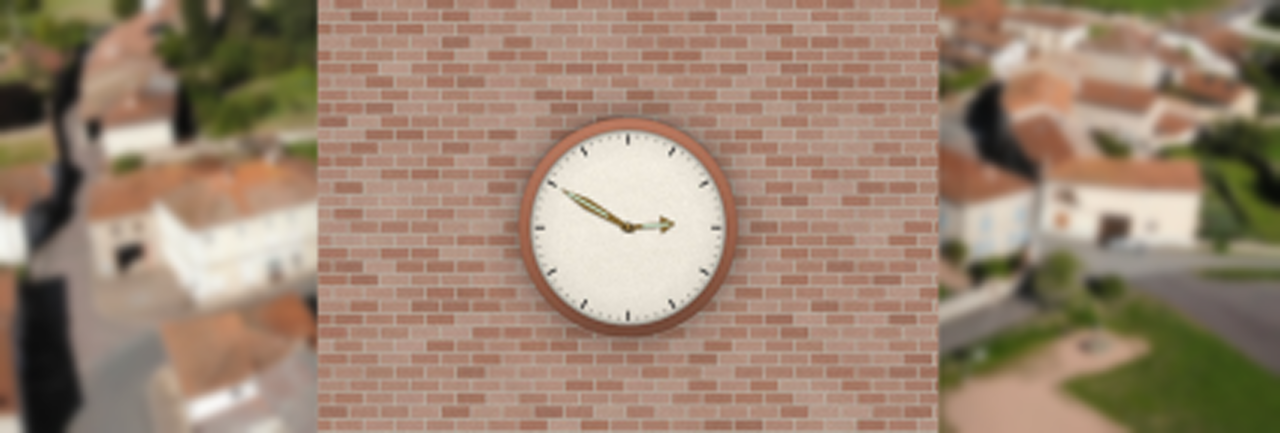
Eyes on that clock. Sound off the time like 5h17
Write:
2h50
